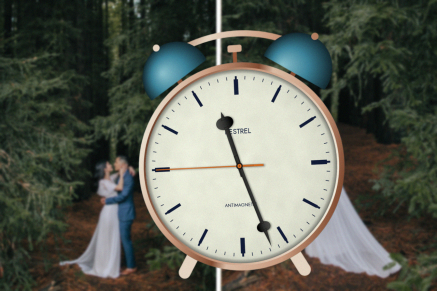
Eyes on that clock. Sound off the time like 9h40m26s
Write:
11h26m45s
